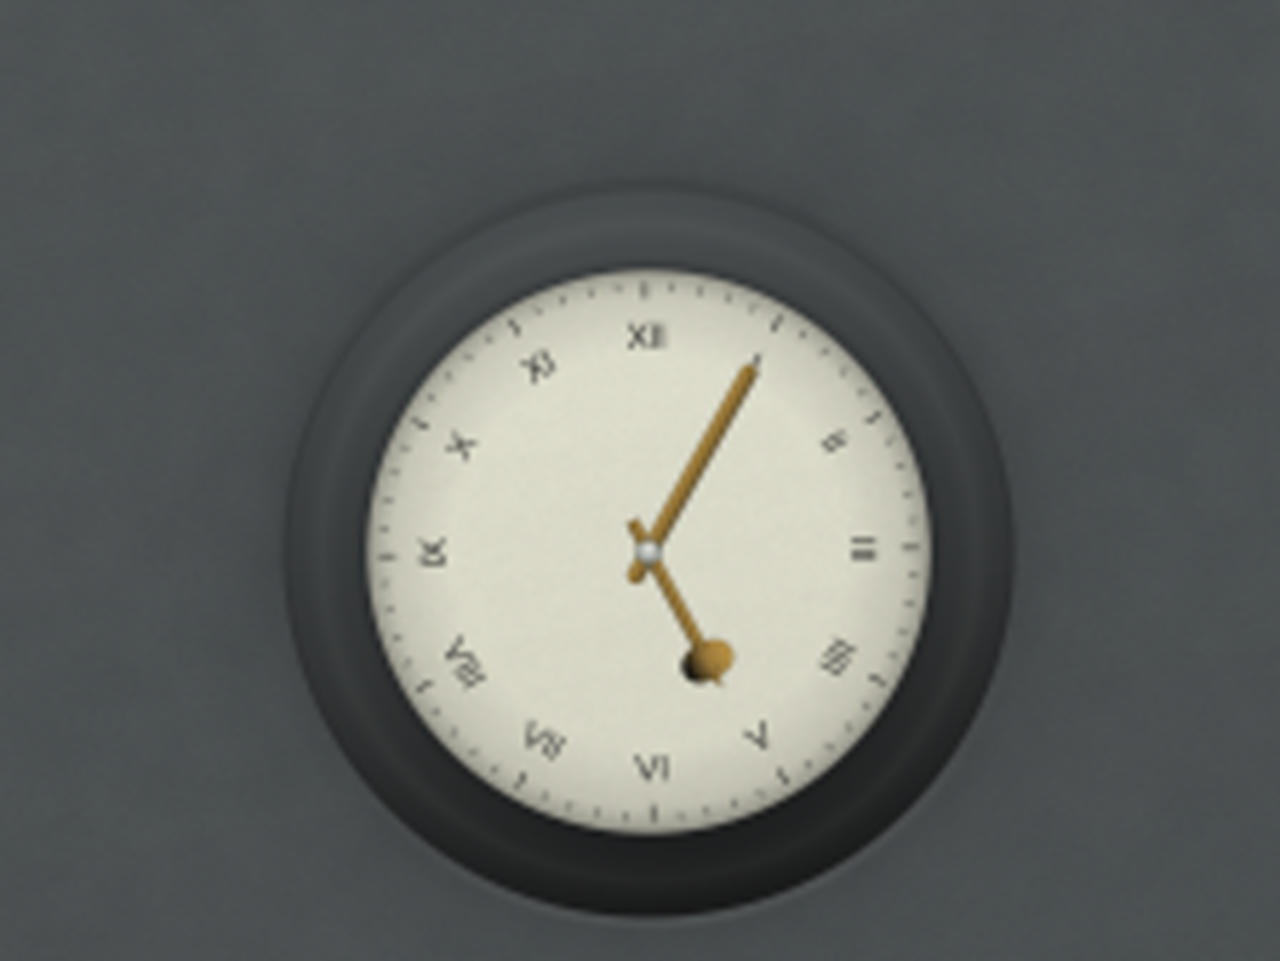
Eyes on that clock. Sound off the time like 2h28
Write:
5h05
